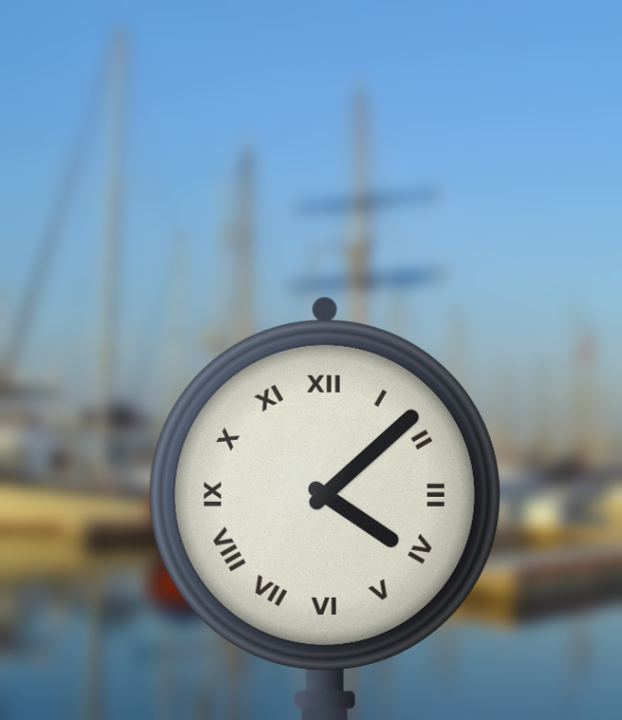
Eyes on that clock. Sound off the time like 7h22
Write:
4h08
